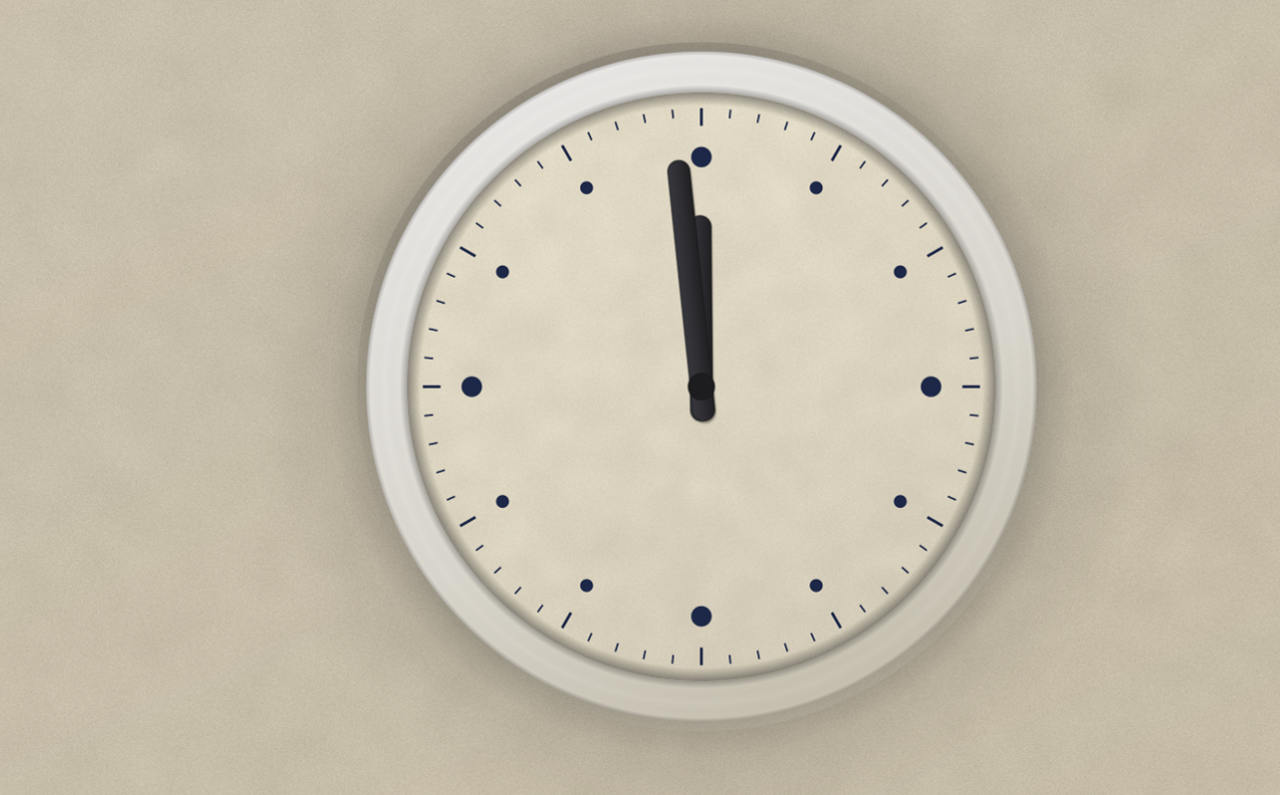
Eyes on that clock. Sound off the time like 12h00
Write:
11h59
